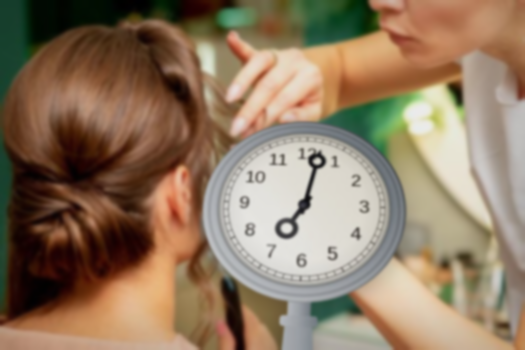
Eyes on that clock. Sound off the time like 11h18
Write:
7h02
